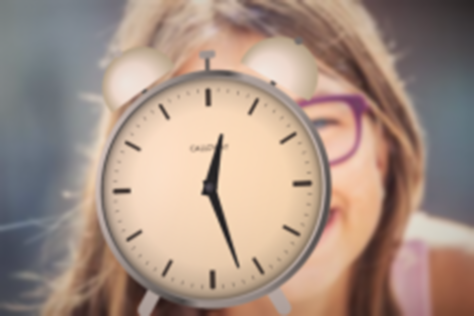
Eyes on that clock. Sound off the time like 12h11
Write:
12h27
